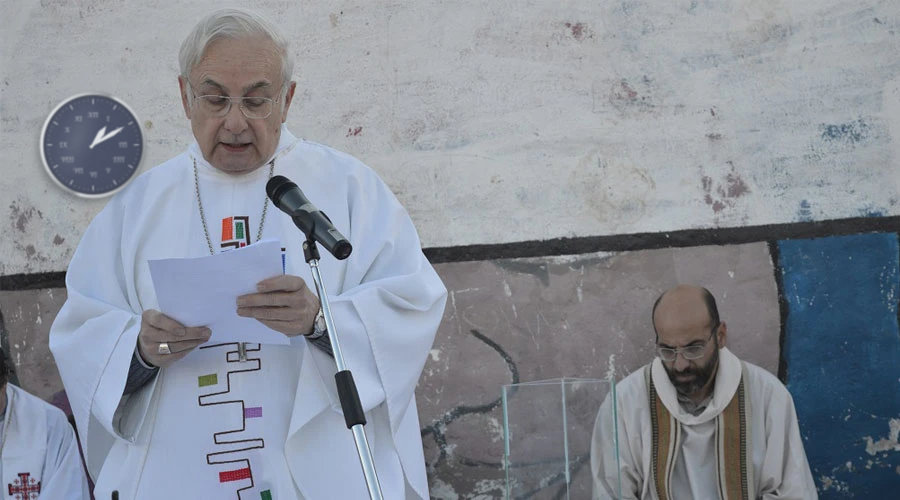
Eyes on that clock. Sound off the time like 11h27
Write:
1h10
